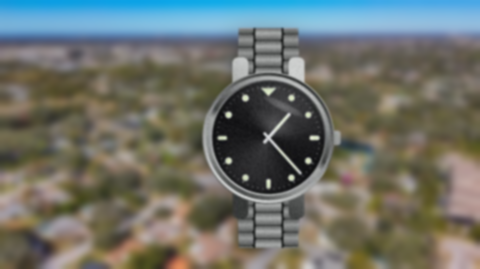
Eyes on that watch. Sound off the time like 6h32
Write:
1h23
